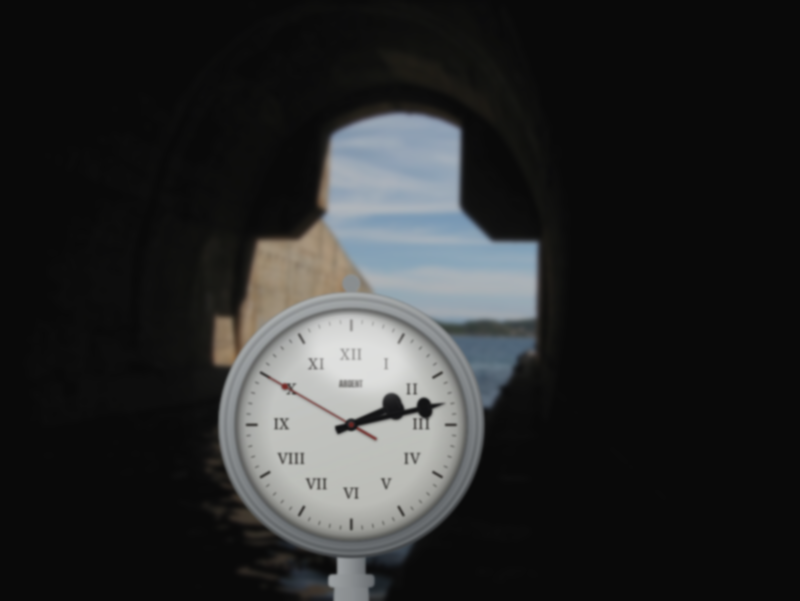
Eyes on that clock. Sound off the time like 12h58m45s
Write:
2h12m50s
